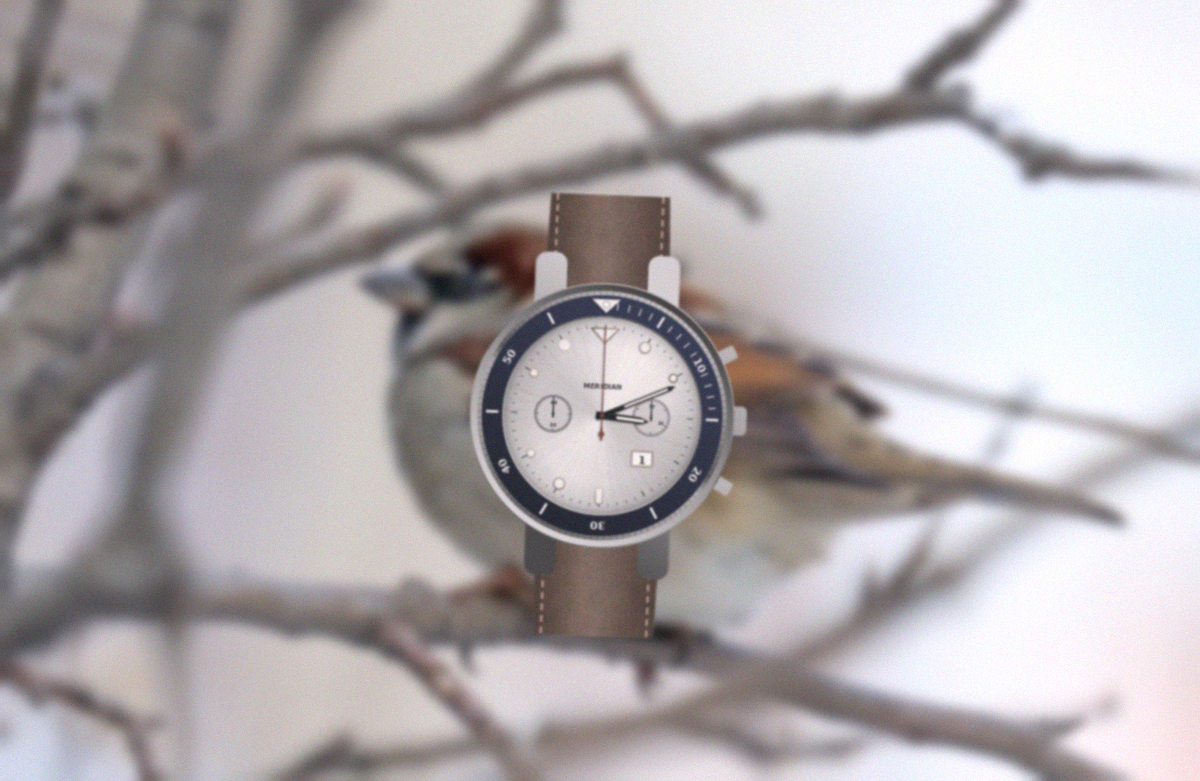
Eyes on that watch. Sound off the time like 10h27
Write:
3h11
